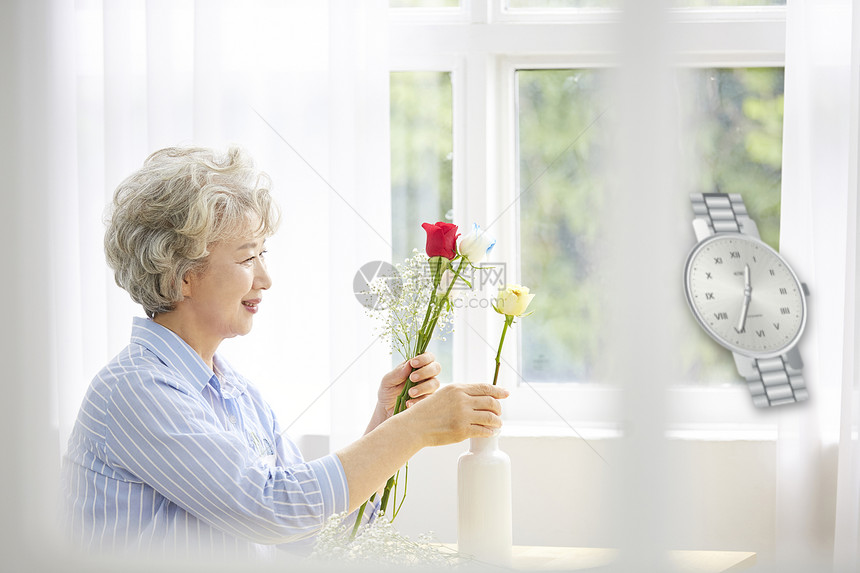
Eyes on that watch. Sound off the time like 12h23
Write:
12h35
